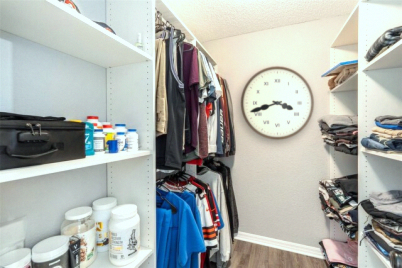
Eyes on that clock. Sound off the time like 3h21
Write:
3h42
